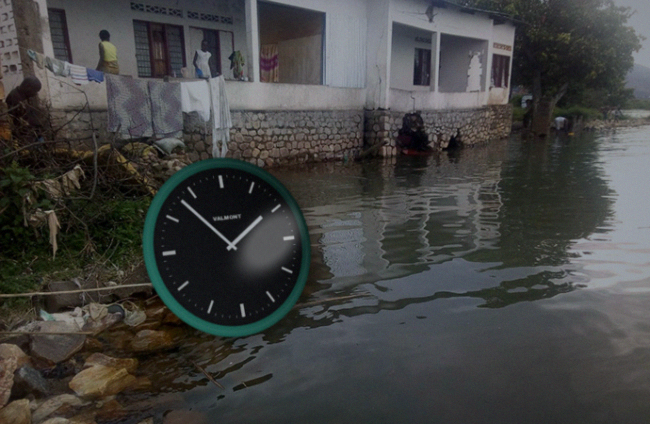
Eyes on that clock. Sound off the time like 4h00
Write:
1h53
